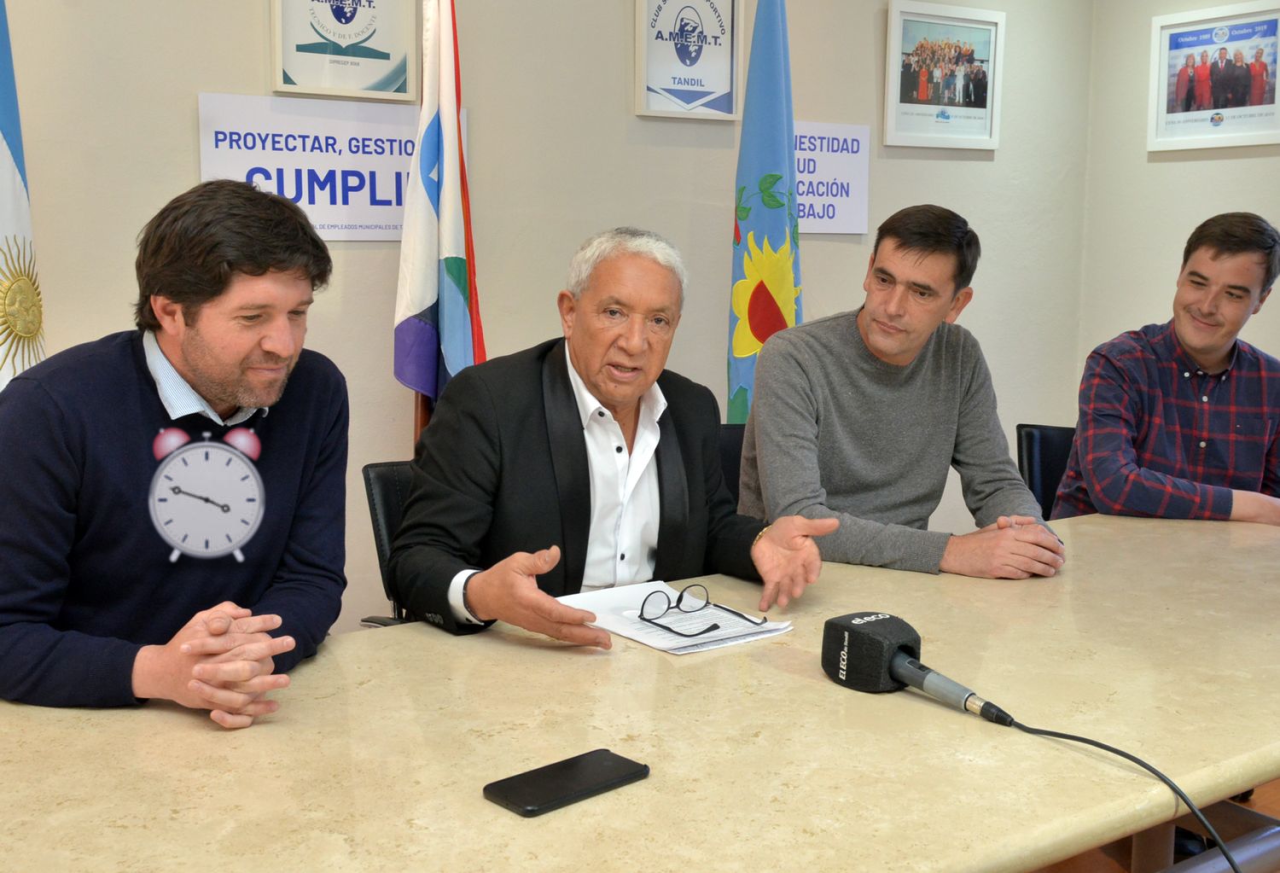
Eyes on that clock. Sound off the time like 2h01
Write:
3h48
